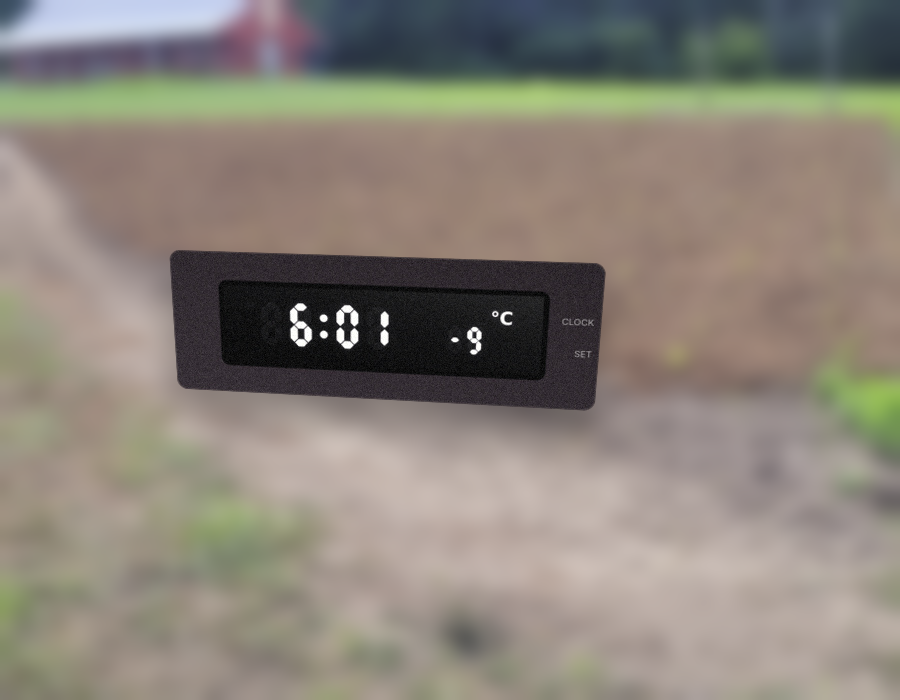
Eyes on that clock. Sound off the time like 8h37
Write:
6h01
